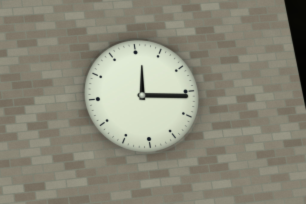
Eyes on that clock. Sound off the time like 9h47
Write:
12h16
